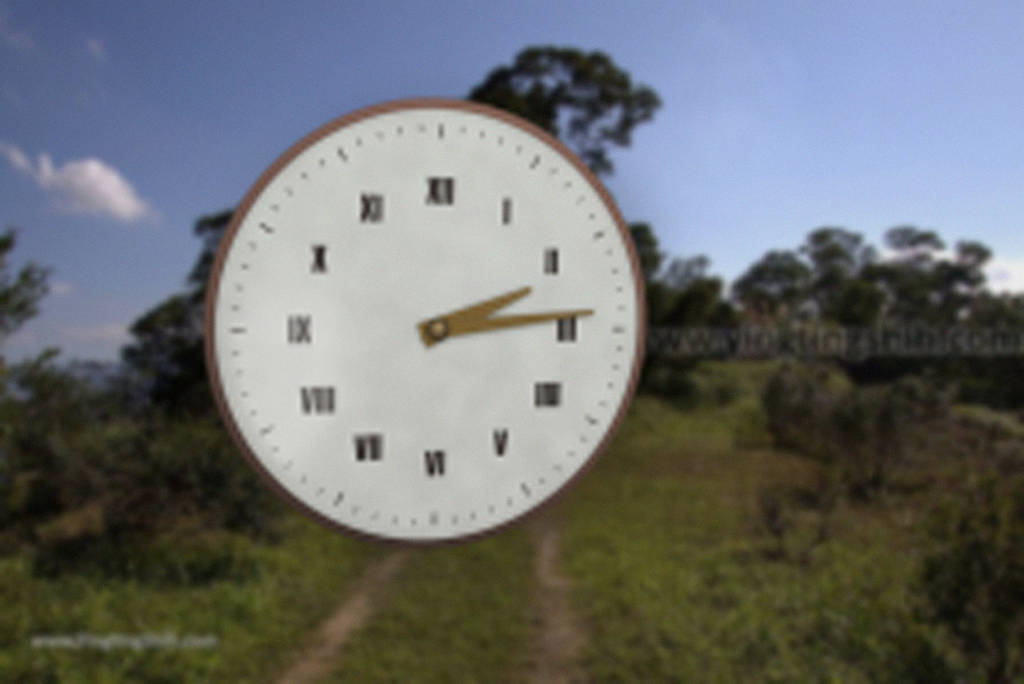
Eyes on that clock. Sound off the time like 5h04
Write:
2h14
